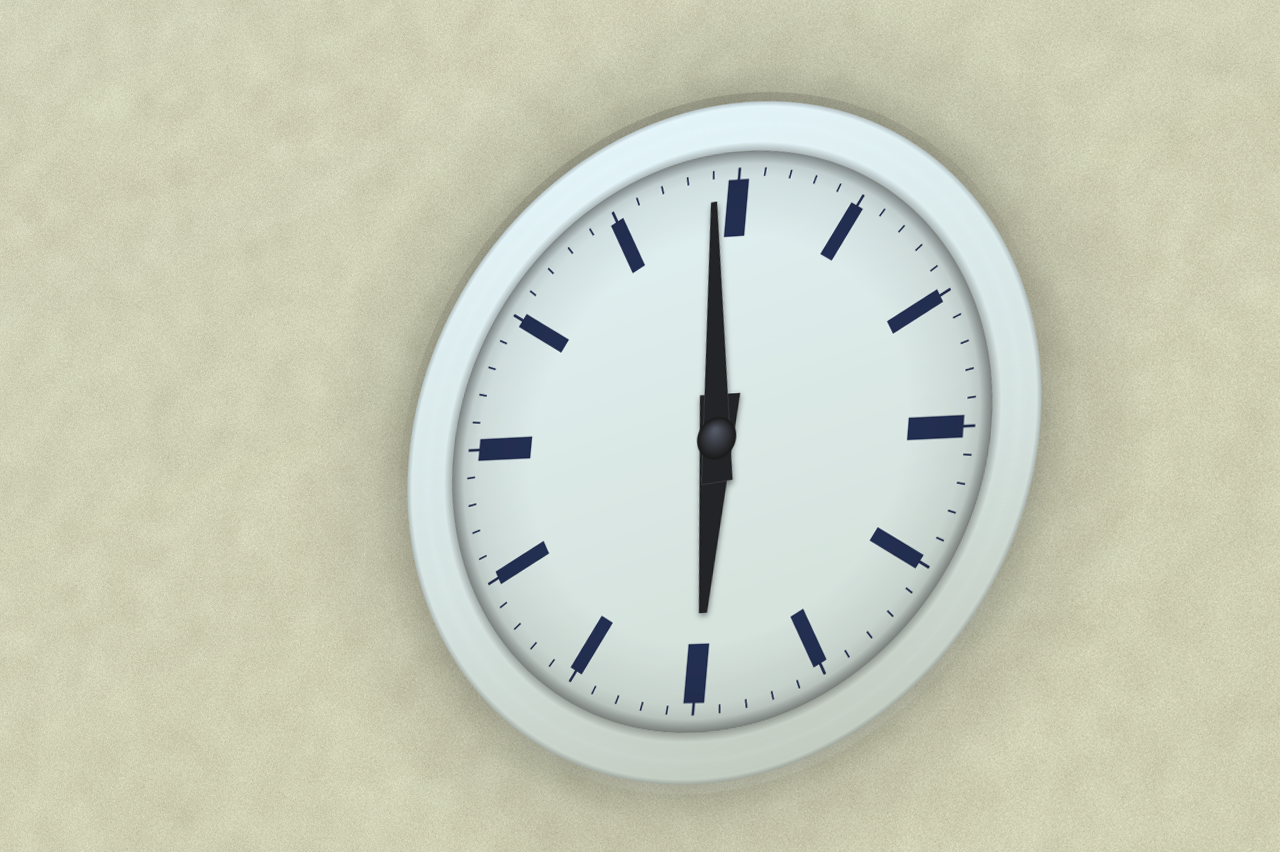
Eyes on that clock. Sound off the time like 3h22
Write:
5h59
